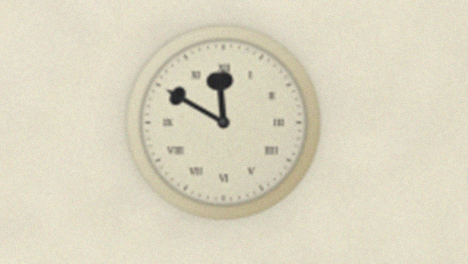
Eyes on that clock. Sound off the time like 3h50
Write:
11h50
